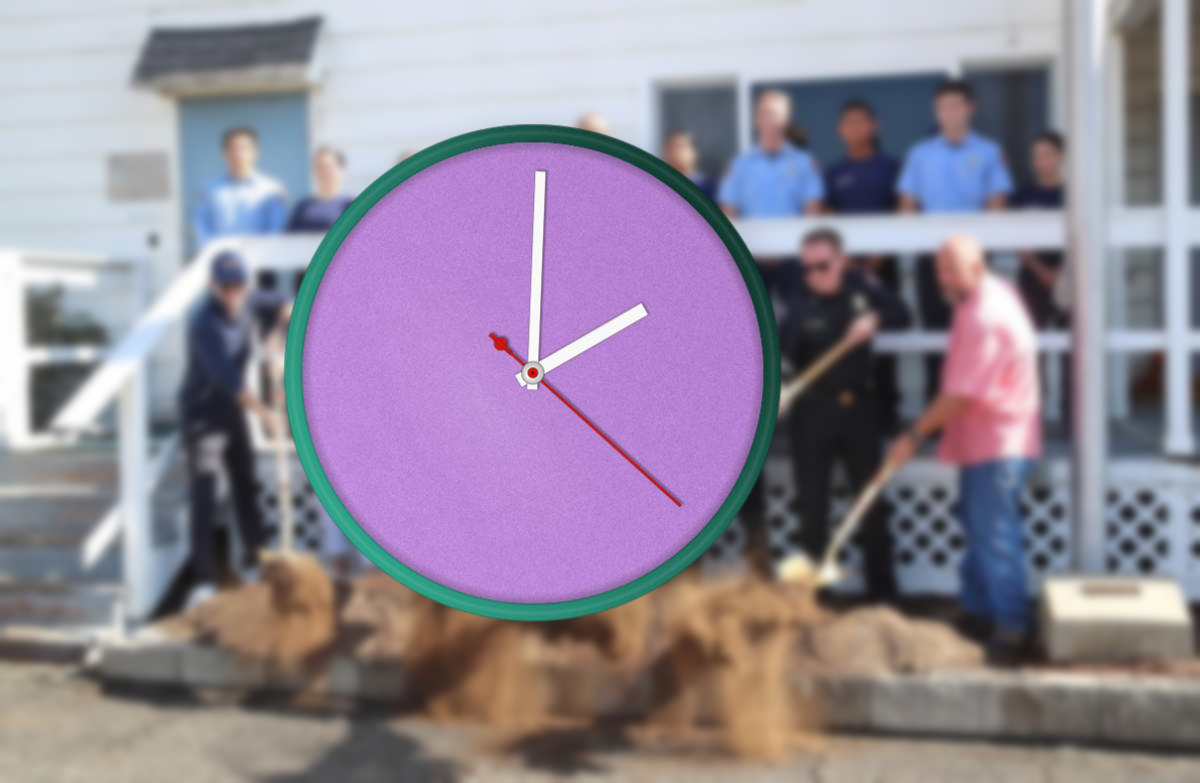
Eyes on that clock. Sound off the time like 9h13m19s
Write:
2h00m22s
